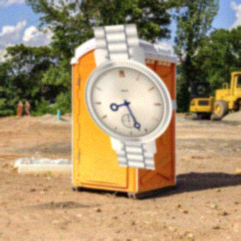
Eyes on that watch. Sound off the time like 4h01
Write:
8h27
